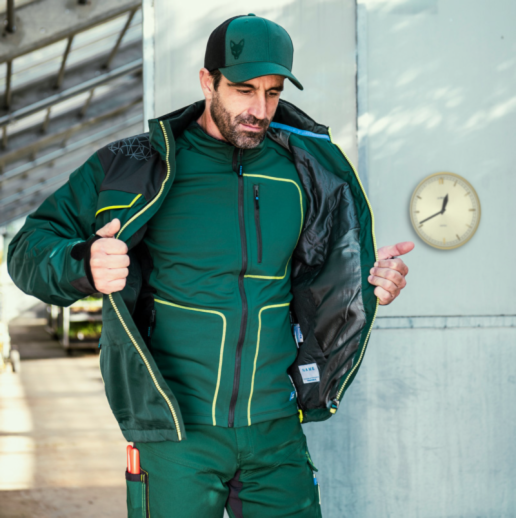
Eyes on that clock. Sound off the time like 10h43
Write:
12h41
